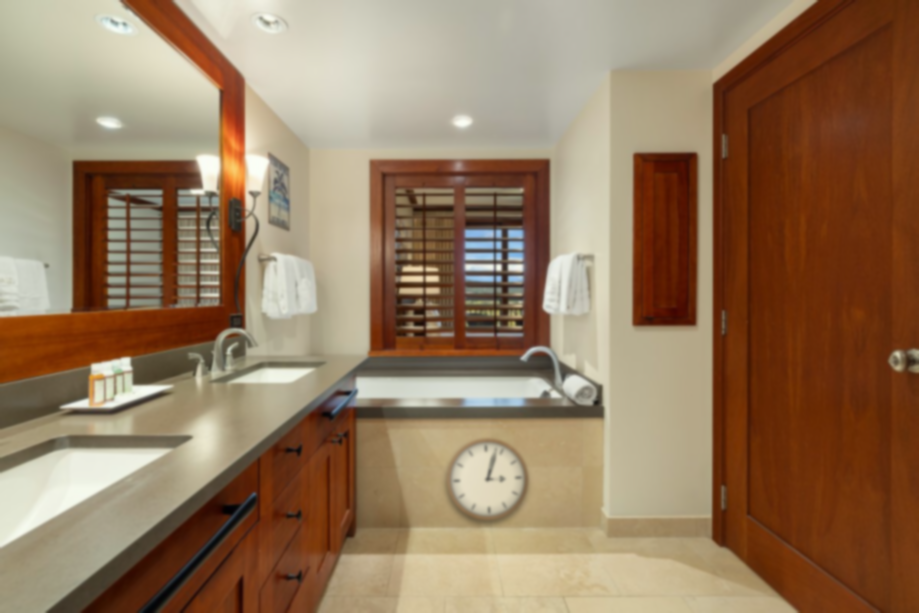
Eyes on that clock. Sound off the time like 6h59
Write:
3h03
